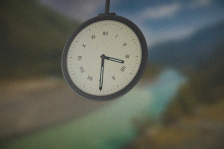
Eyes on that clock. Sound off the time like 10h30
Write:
3h30
